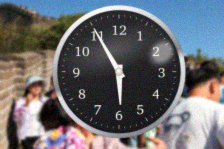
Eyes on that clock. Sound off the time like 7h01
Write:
5h55
